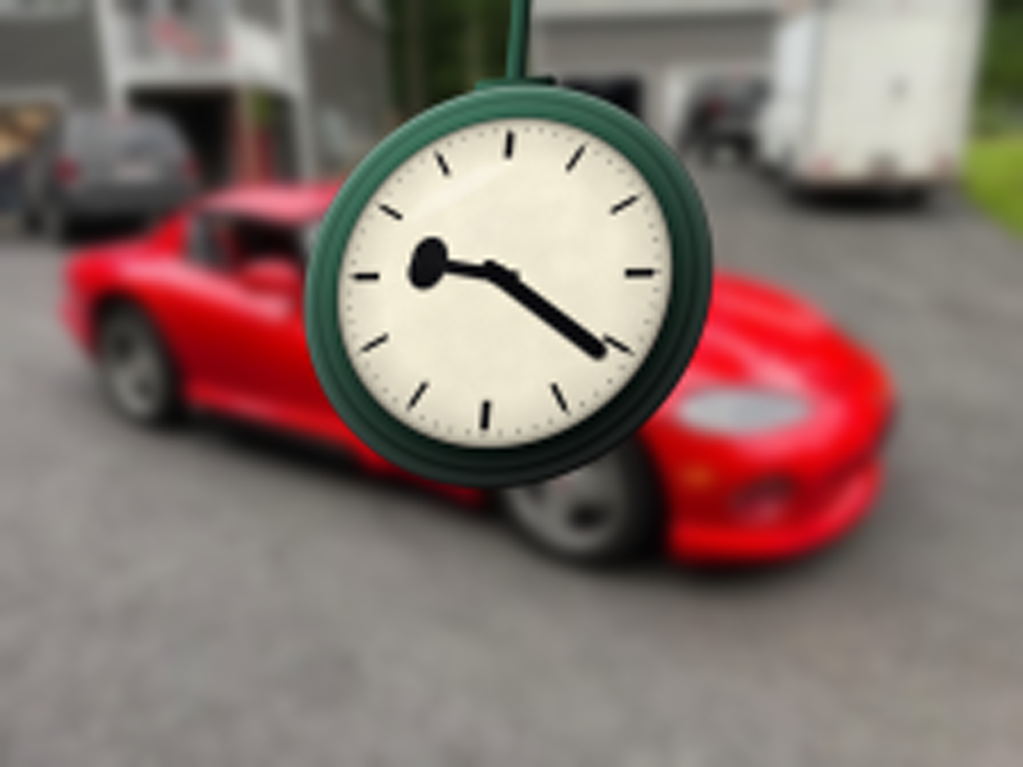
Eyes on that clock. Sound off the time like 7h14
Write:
9h21
